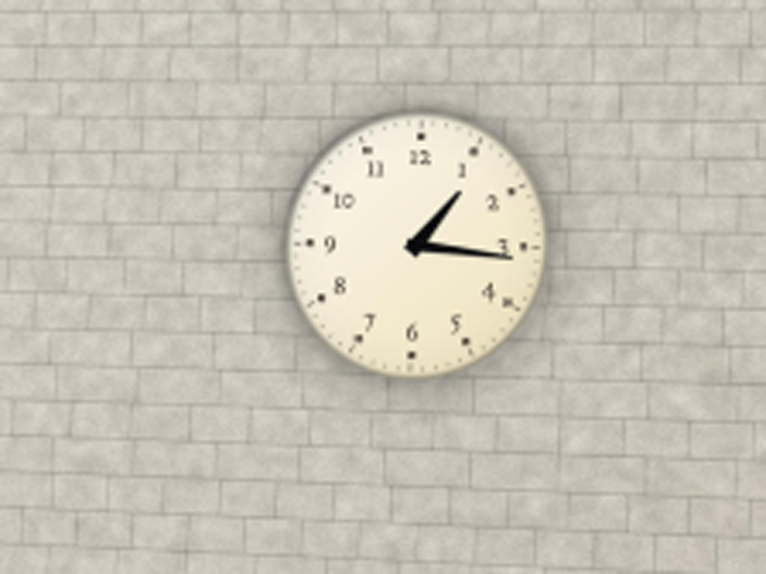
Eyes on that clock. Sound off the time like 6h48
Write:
1h16
